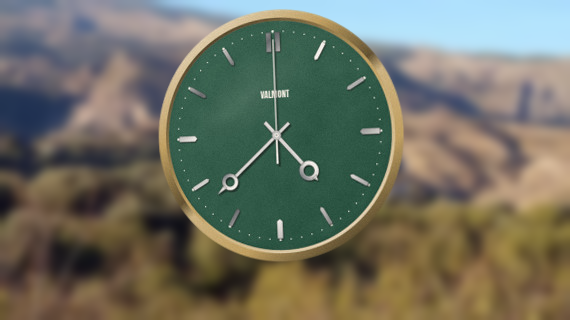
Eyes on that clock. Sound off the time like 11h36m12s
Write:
4h38m00s
